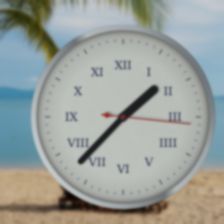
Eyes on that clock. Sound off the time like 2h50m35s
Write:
1h37m16s
